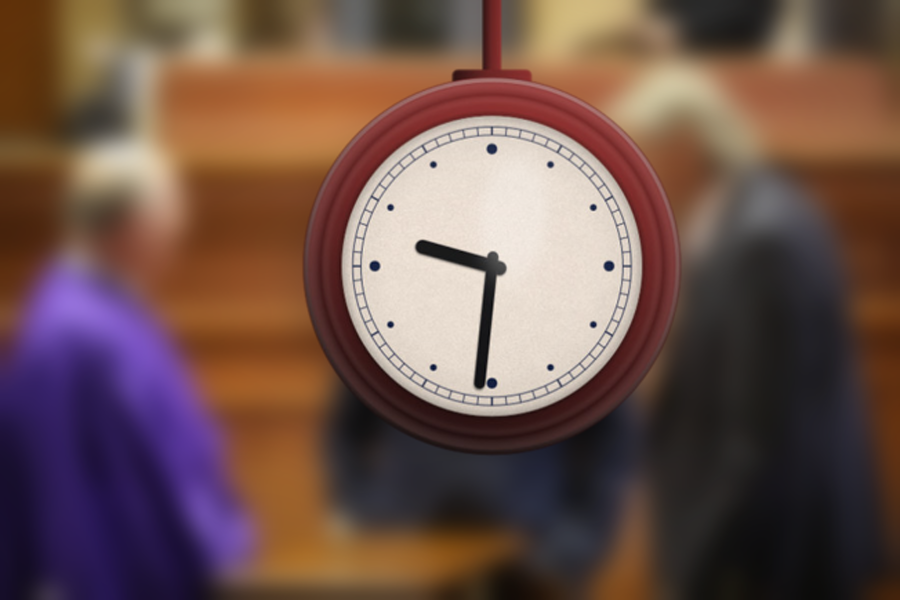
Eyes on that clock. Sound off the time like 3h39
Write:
9h31
